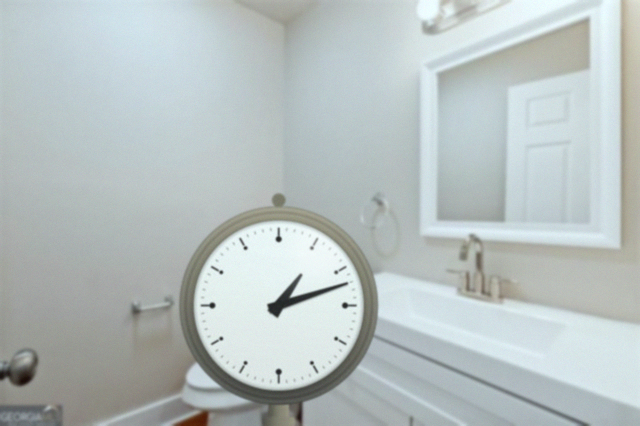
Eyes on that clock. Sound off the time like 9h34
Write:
1h12
